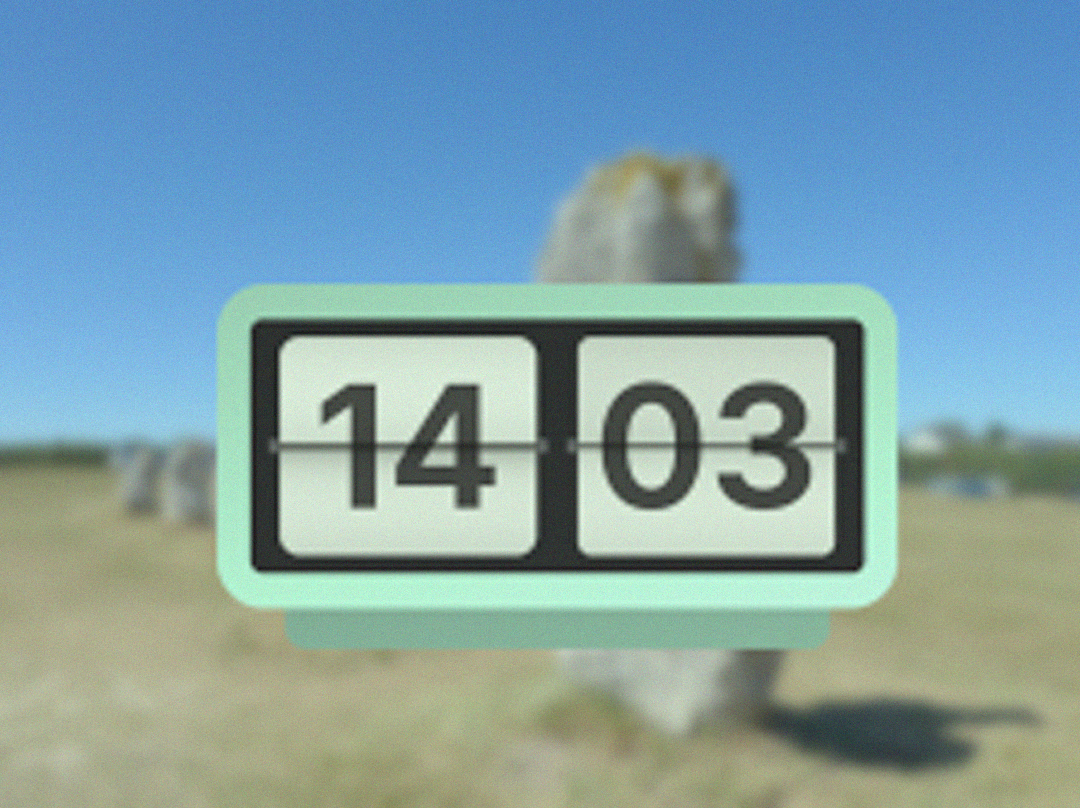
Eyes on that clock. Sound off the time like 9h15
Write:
14h03
